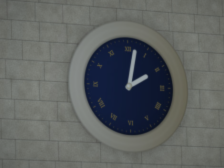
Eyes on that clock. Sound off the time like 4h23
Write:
2h02
